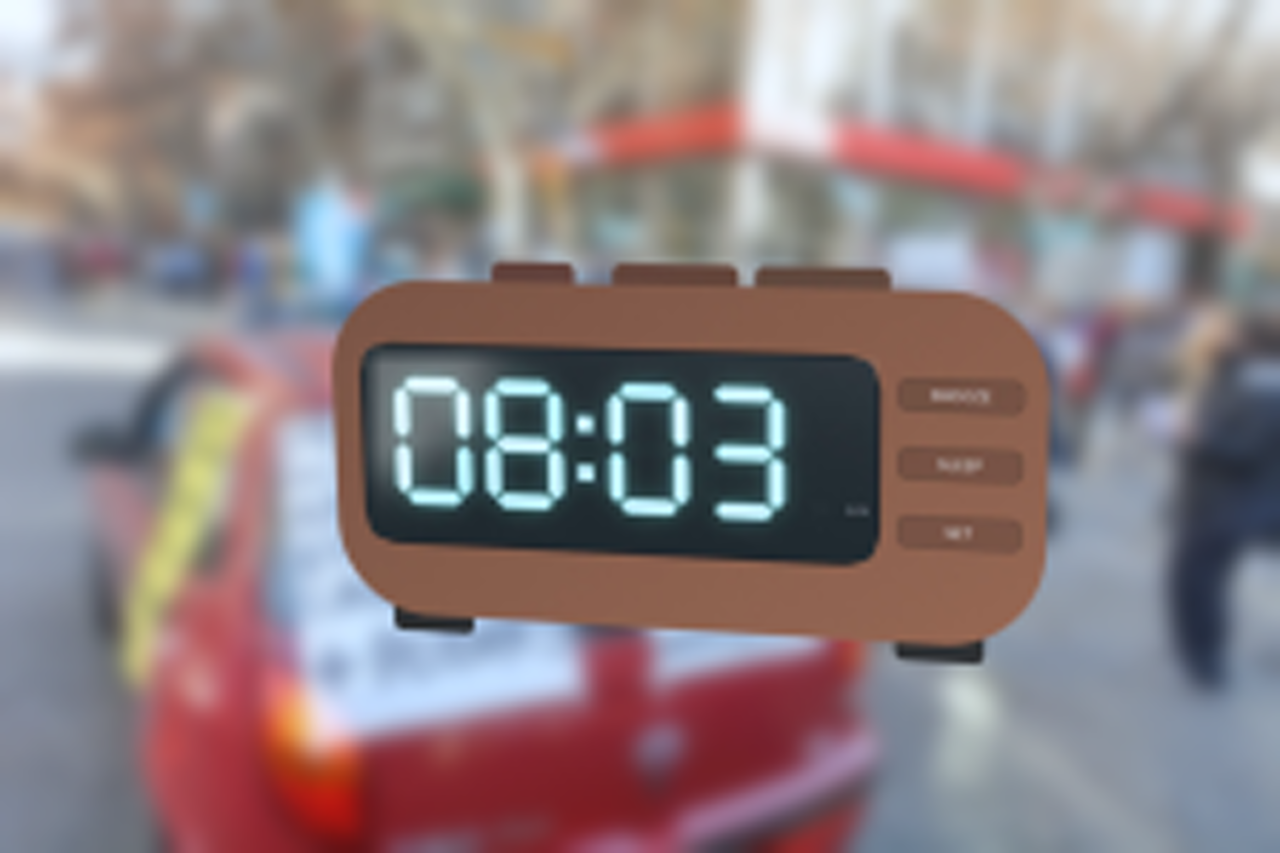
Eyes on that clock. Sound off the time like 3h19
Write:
8h03
